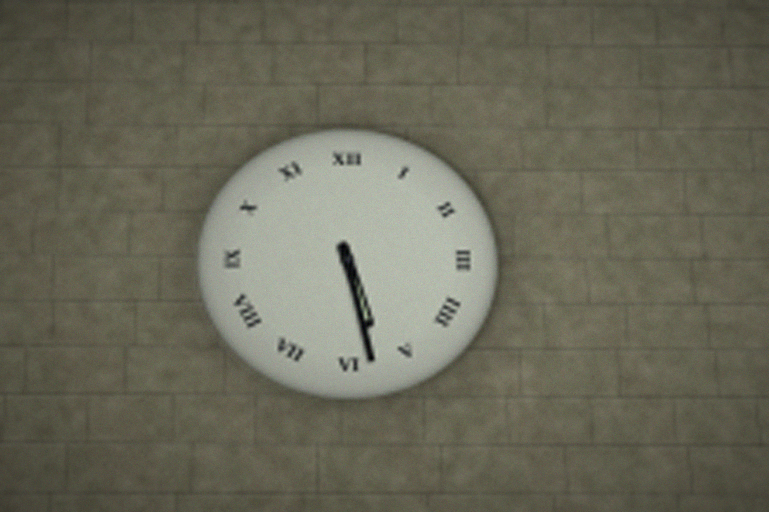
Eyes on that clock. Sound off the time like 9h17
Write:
5h28
